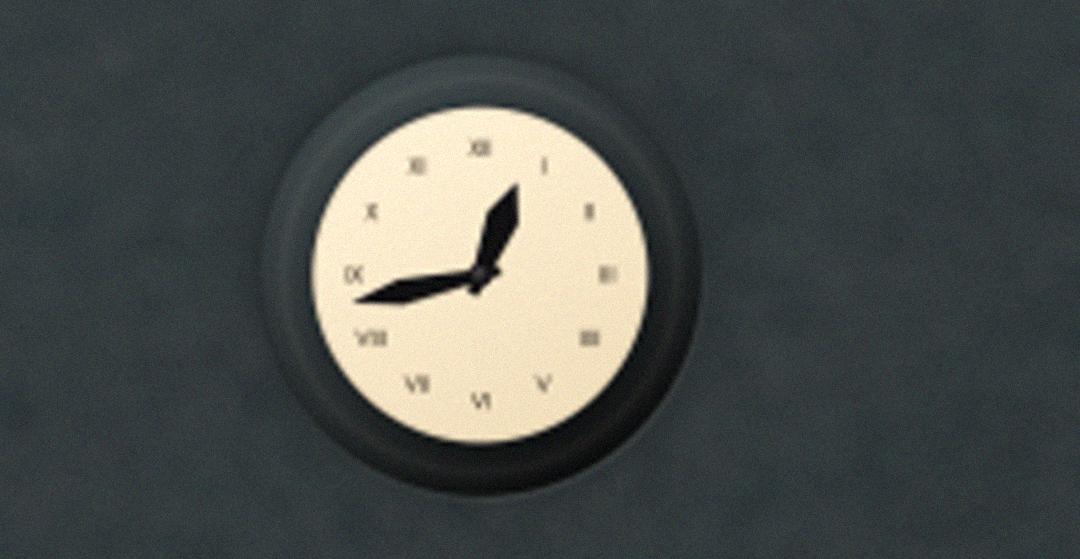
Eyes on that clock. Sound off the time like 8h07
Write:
12h43
